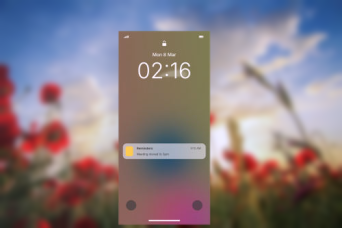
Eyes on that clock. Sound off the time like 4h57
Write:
2h16
